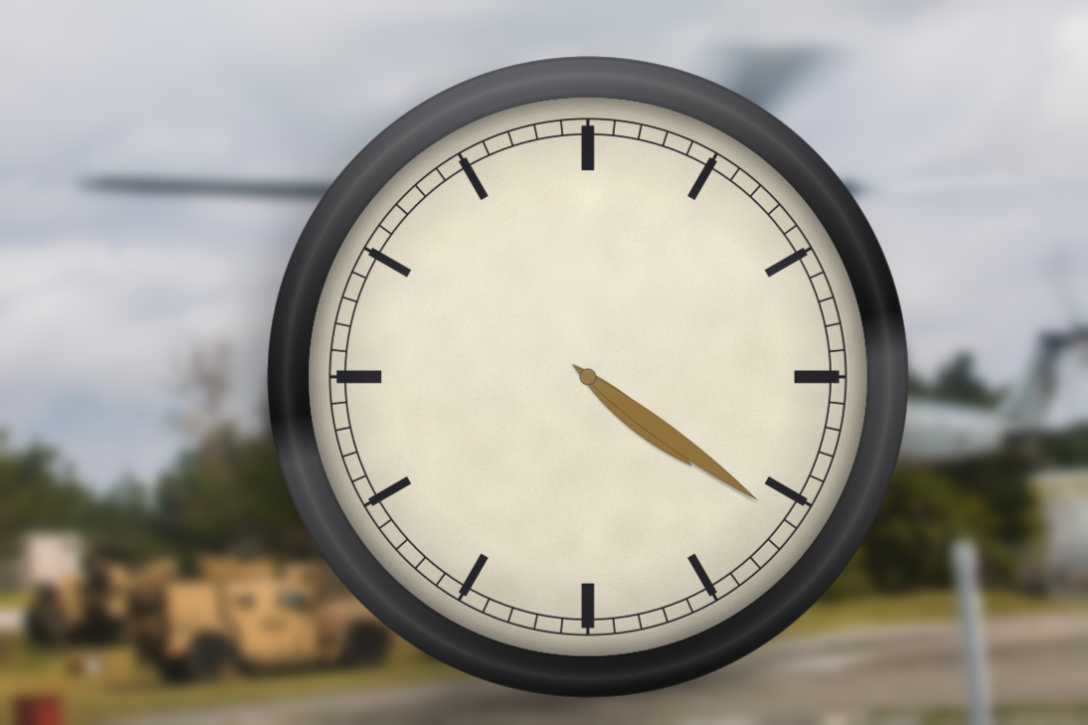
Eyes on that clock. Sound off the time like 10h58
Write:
4h21
